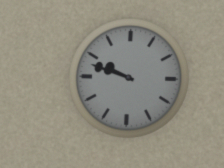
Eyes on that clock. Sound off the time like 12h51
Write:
9h48
